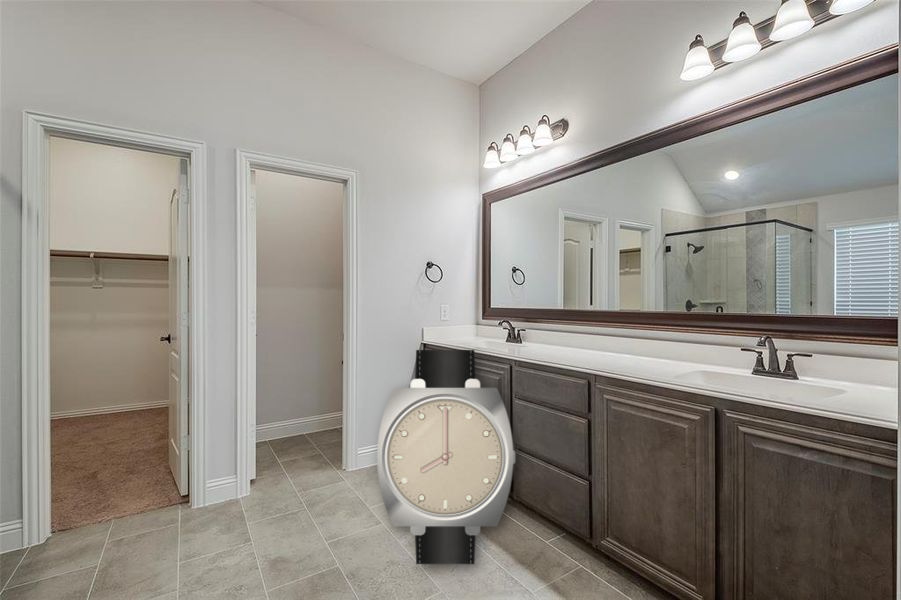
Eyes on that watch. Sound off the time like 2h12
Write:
8h00
